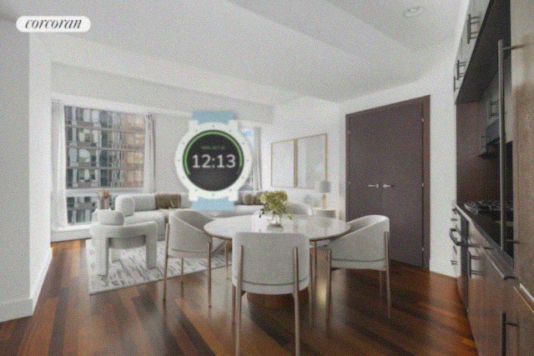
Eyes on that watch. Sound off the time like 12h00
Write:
12h13
